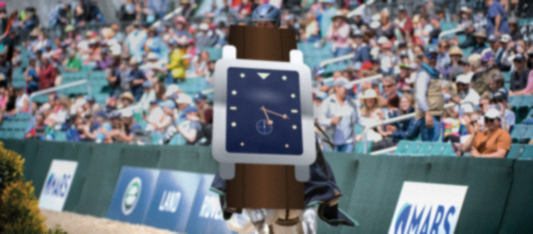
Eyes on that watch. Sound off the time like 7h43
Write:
5h18
